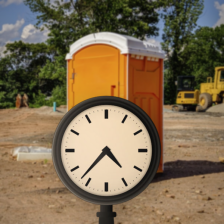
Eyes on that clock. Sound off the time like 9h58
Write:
4h37
